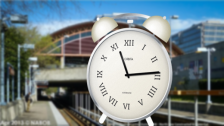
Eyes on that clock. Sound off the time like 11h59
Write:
11h14
